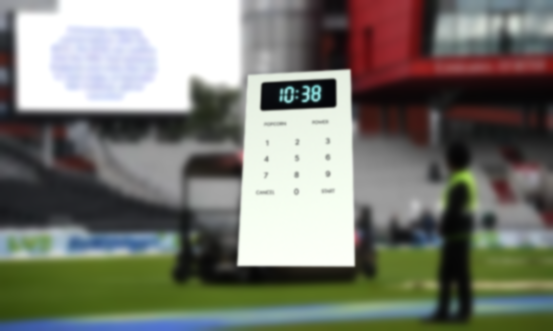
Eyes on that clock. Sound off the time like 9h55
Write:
10h38
